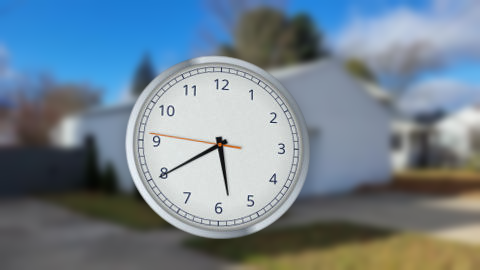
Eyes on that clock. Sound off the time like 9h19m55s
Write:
5h39m46s
